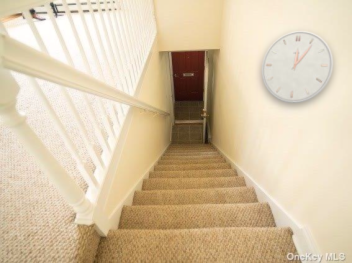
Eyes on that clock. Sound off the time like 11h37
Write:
12h06
